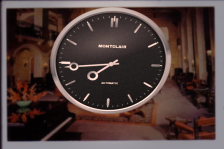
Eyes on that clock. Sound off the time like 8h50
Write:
7h44
